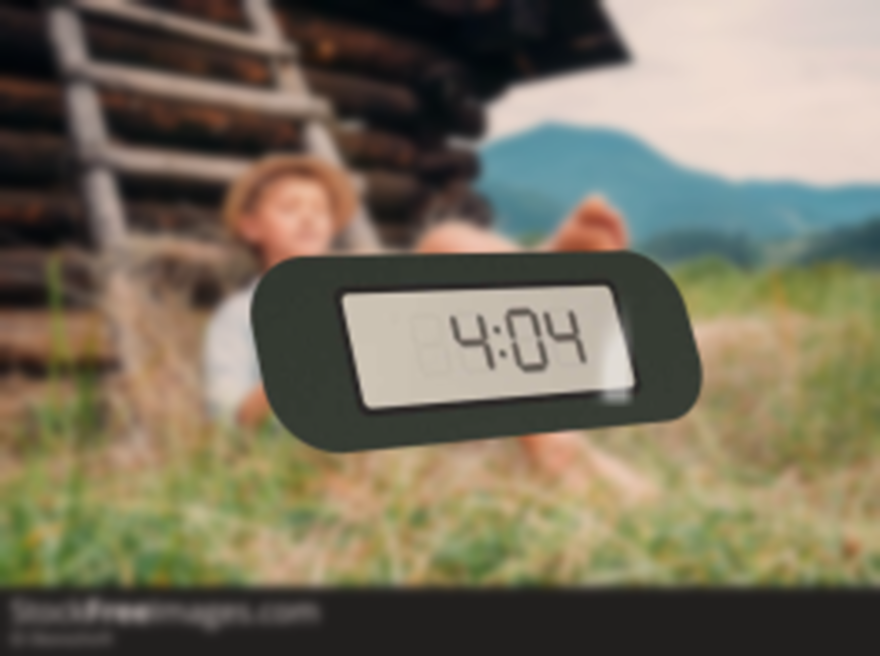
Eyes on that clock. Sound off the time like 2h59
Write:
4h04
